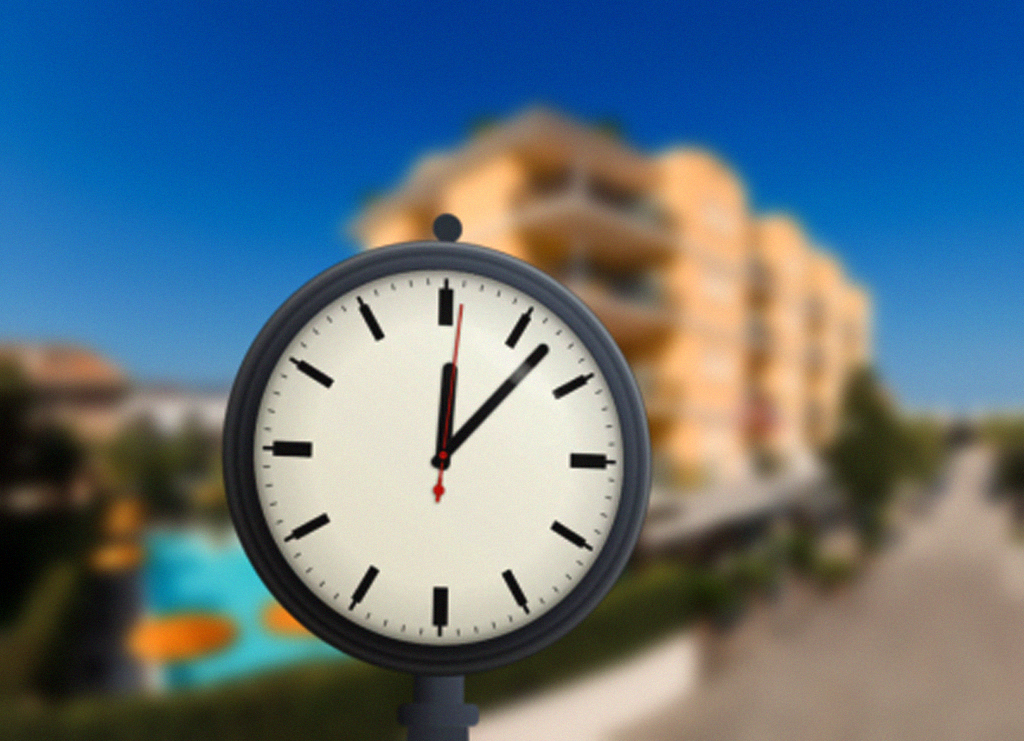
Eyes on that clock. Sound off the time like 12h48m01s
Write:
12h07m01s
